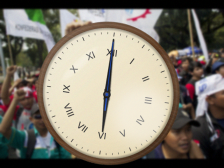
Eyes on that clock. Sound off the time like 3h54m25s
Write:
6h00m00s
